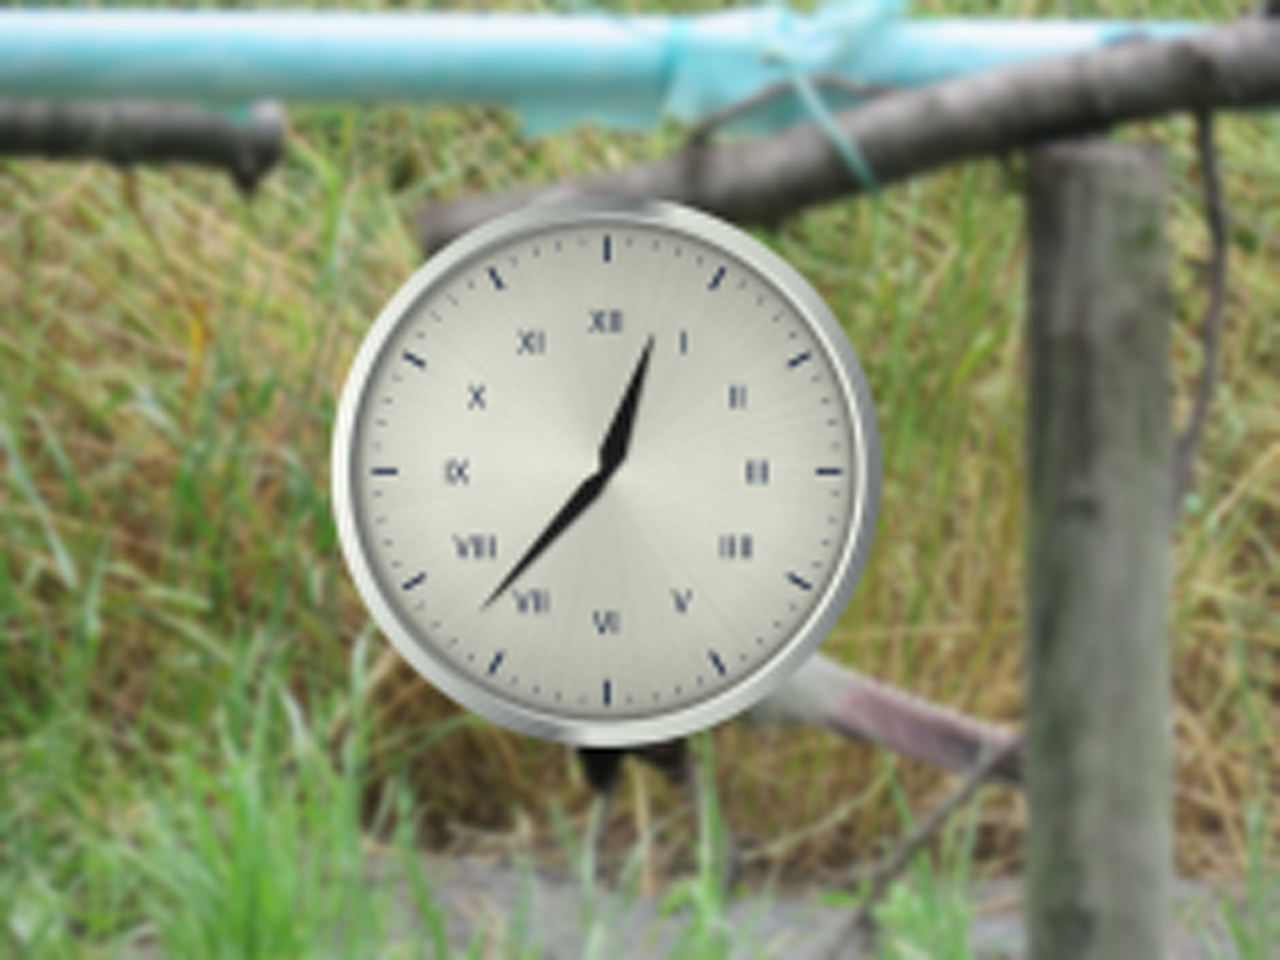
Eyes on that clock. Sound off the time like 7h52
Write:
12h37
